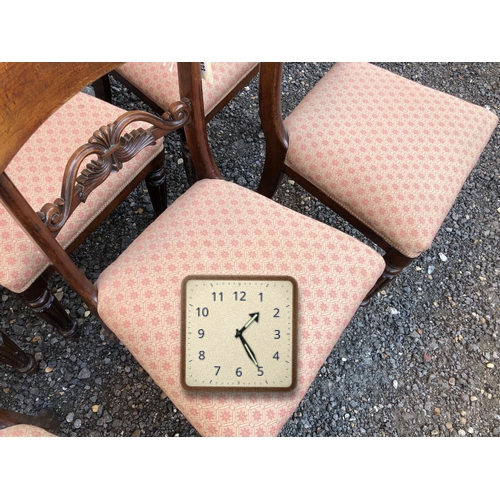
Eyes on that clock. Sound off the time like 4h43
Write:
1h25
